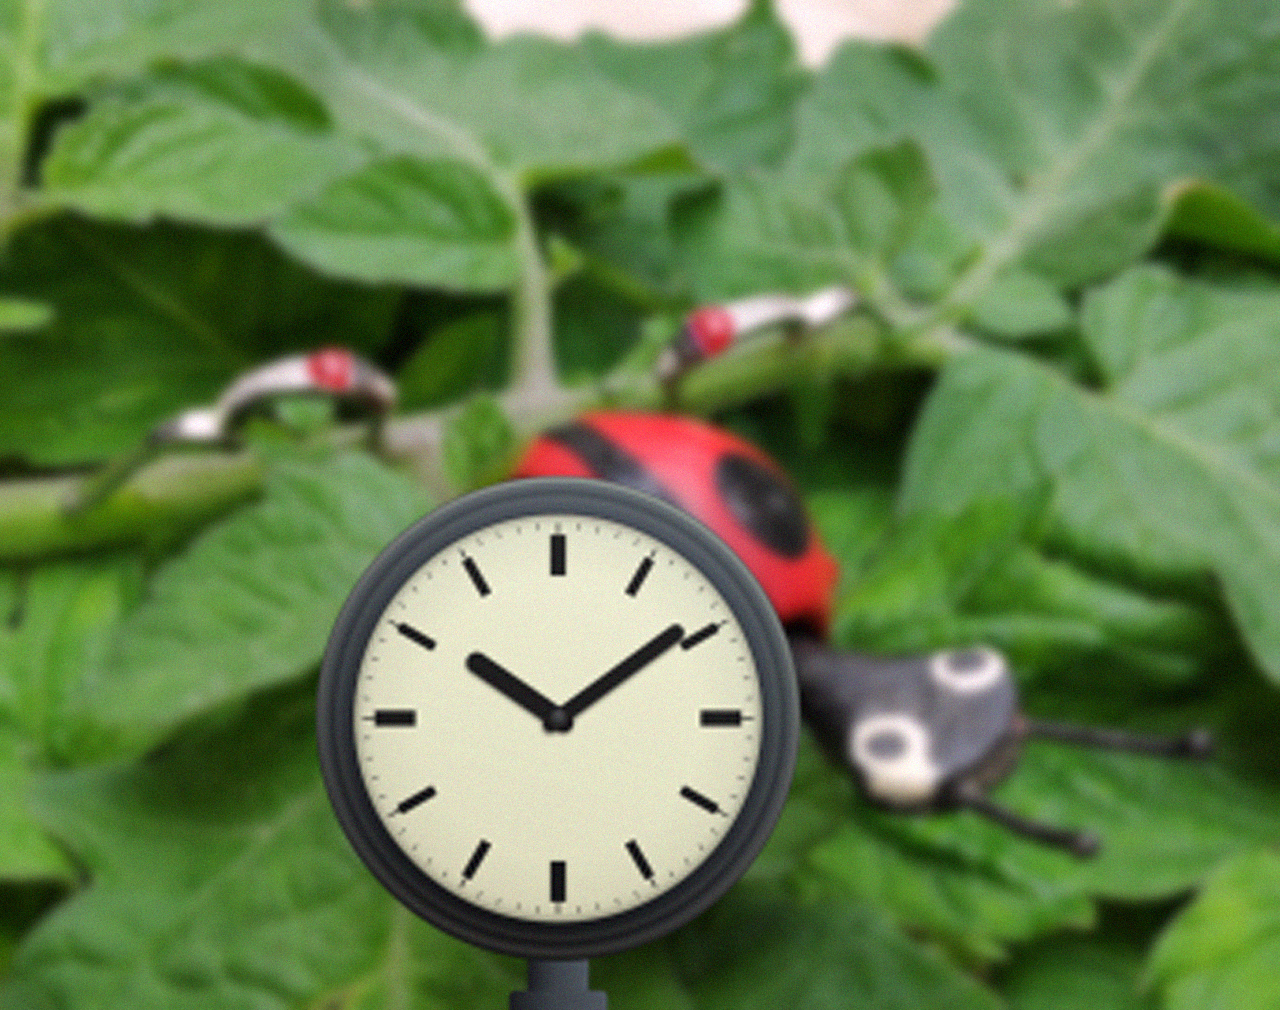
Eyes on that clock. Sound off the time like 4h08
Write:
10h09
